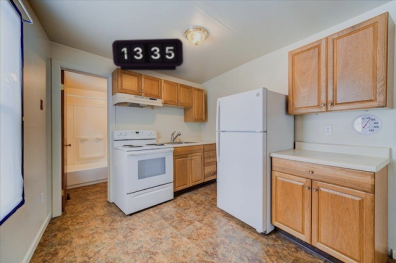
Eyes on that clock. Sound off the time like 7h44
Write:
13h35
